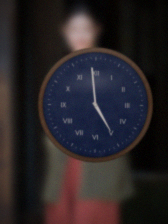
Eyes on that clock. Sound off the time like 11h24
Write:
4h59
